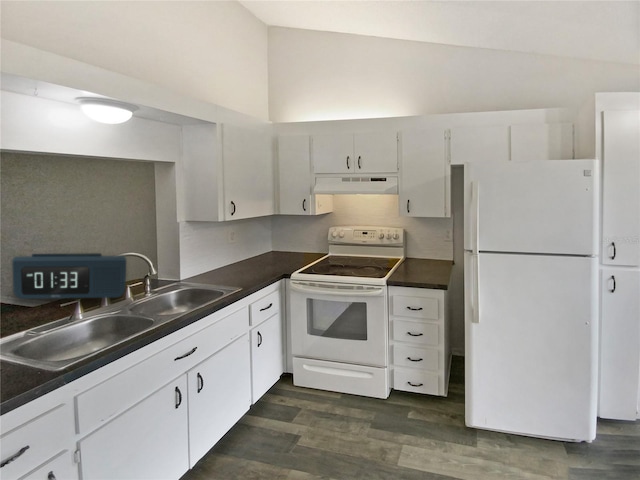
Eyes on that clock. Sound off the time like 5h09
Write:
1h33
